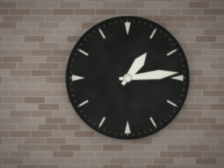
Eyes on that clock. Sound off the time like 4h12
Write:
1h14
